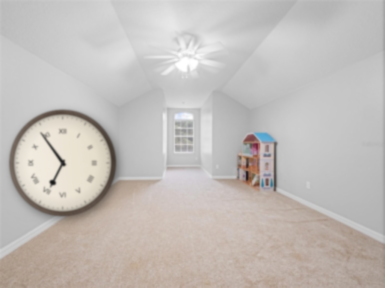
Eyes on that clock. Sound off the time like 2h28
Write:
6h54
